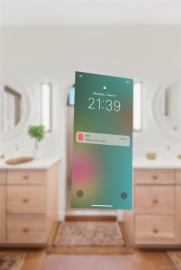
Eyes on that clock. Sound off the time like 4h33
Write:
21h39
